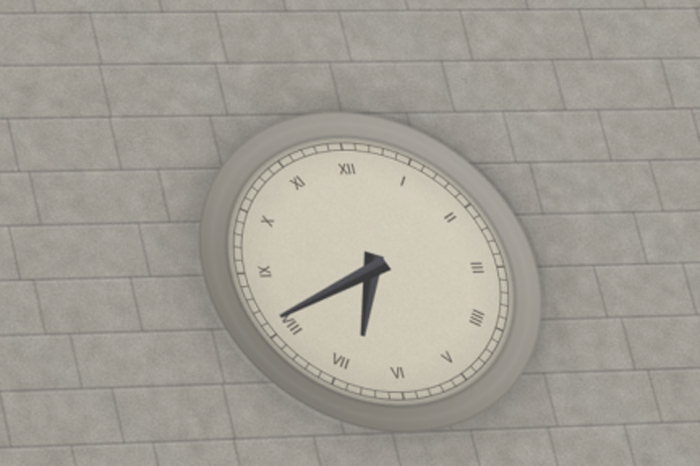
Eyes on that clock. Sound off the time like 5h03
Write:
6h41
